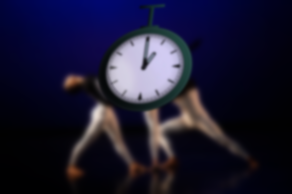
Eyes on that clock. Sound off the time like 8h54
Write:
1h00
